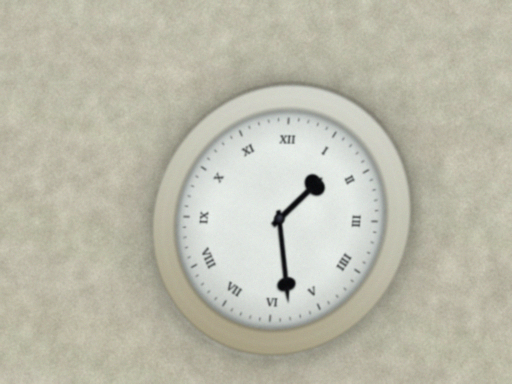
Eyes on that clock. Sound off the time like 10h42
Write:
1h28
